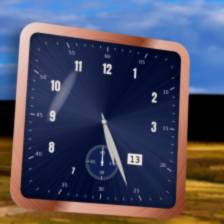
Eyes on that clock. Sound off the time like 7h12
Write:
5h26
